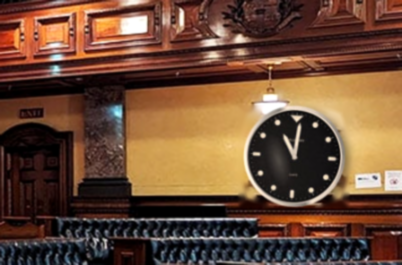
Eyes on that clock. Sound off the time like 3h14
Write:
11h01
